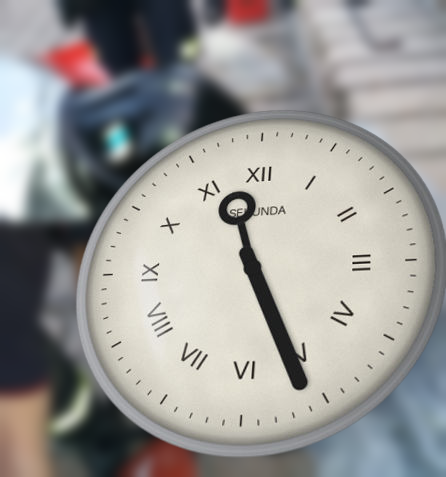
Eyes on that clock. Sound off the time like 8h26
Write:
11h26
